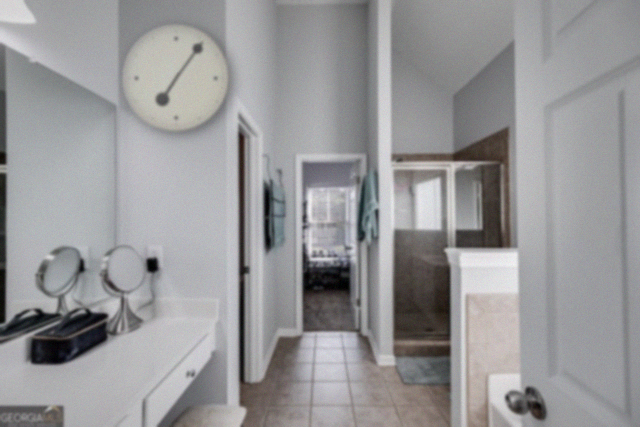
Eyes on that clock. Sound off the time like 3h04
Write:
7h06
